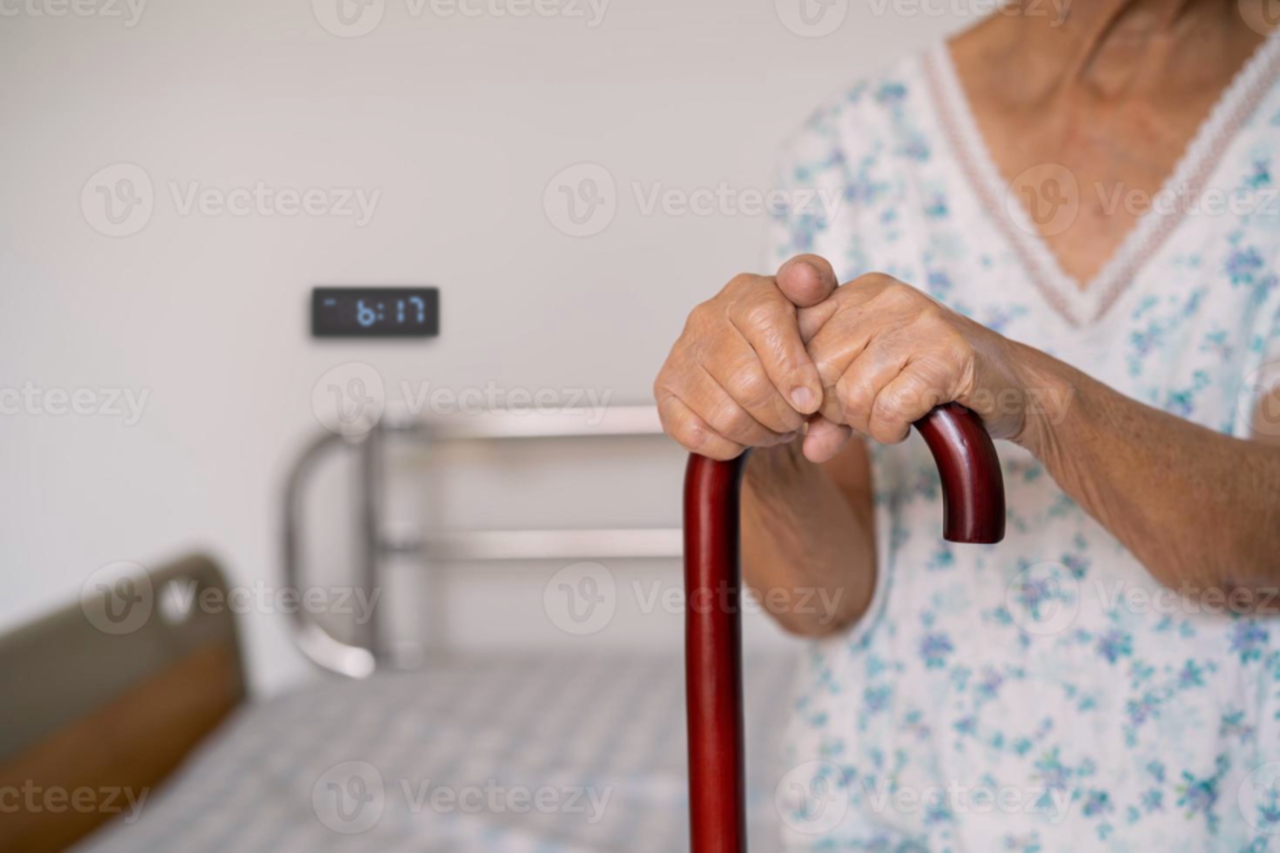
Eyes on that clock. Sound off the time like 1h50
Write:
6h17
